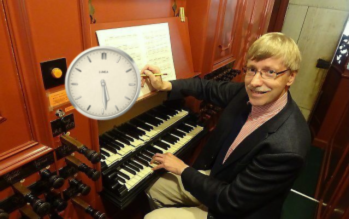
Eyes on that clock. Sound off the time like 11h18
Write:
5h29
